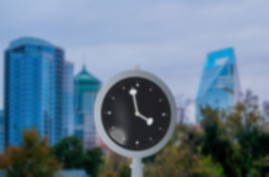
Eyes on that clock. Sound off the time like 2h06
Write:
3h58
